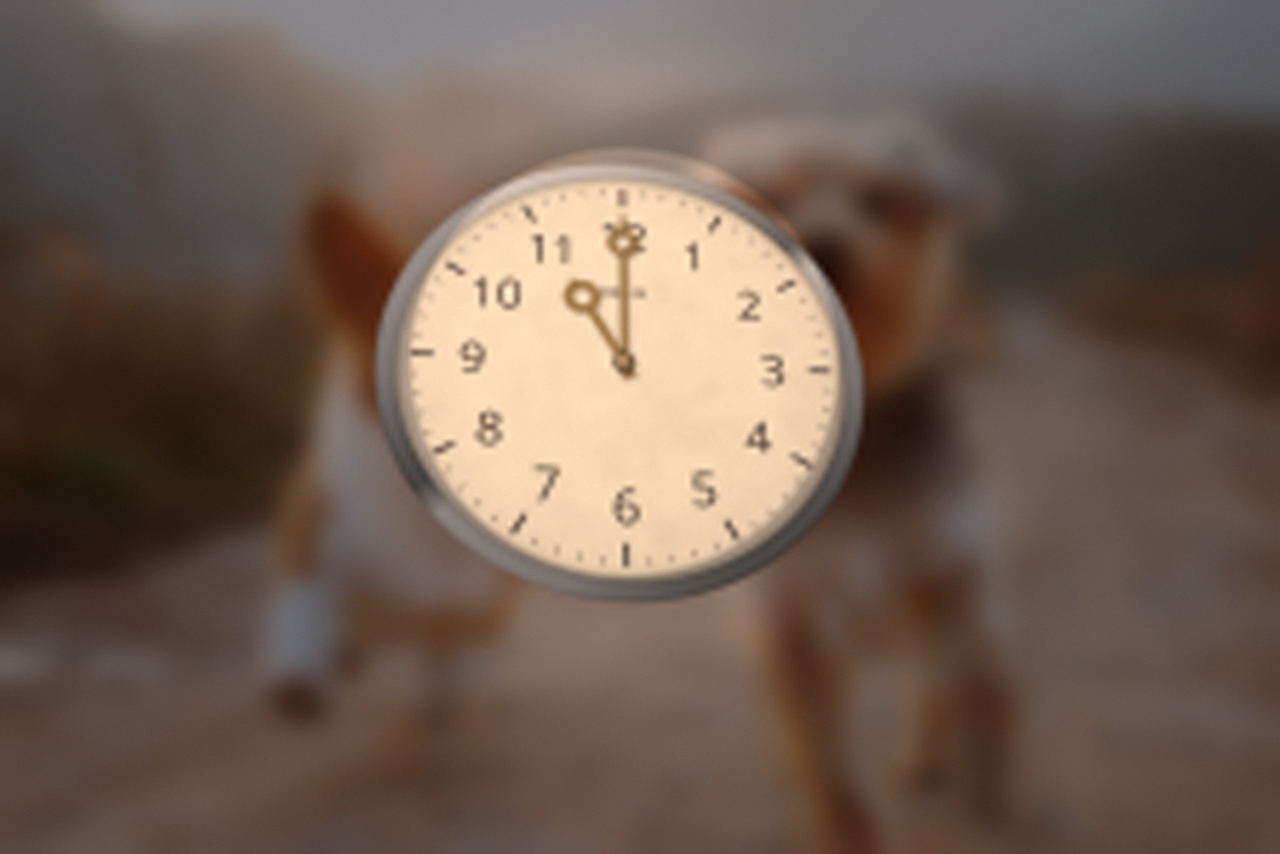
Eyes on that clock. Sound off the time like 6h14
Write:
11h00
